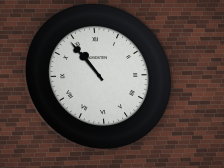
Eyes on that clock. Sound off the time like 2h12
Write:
10h54
